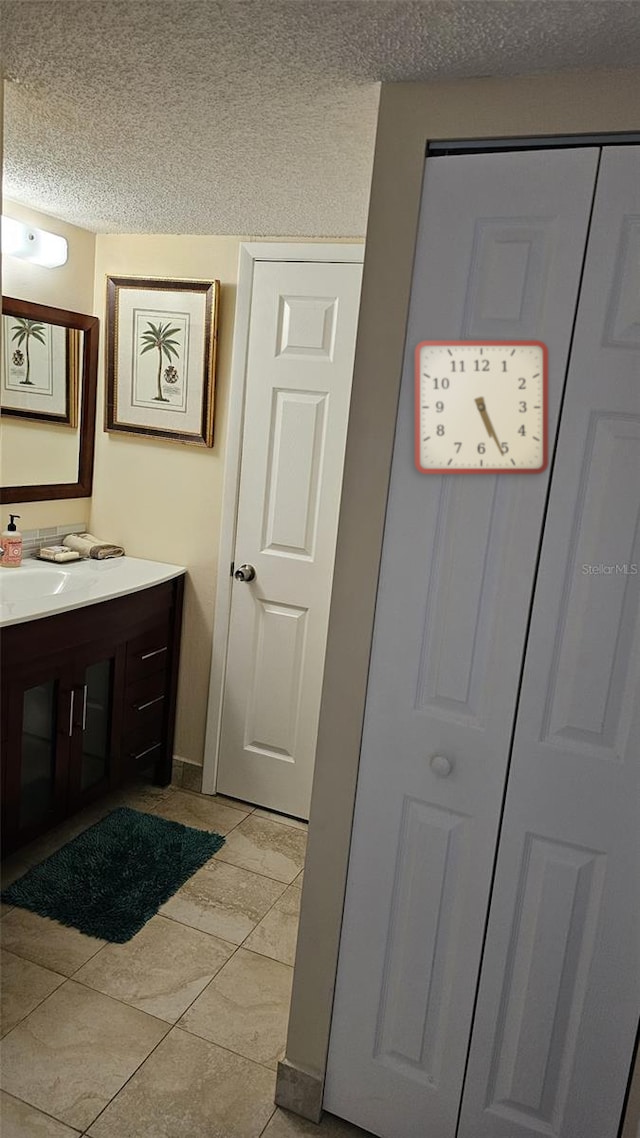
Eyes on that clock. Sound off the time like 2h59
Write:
5h26
